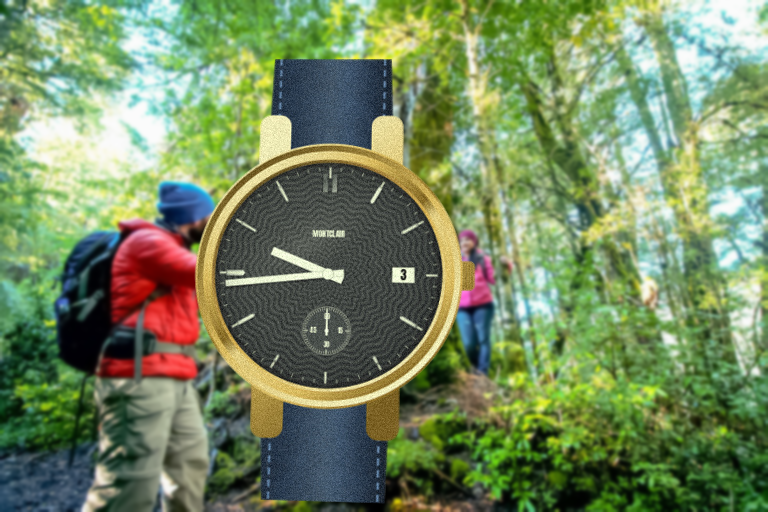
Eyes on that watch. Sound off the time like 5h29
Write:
9h44
